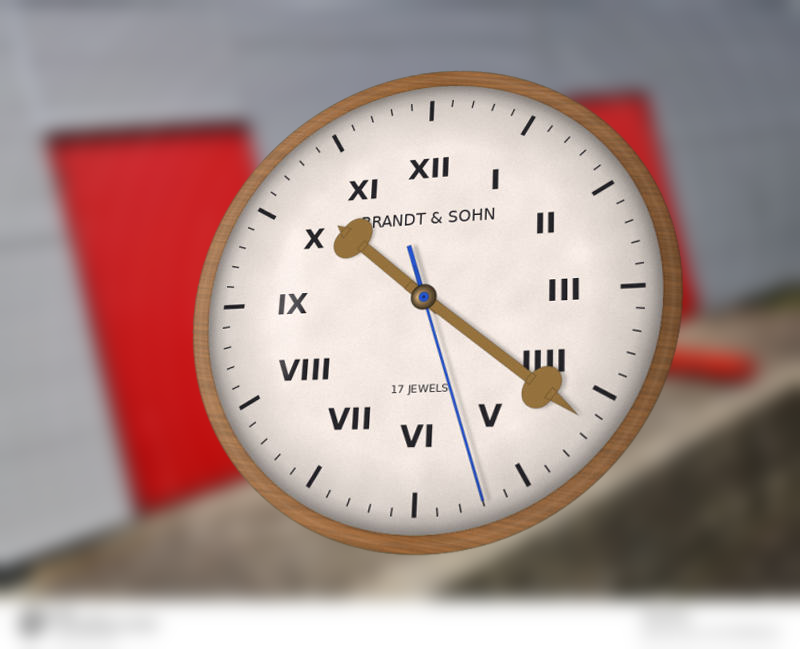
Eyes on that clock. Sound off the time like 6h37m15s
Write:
10h21m27s
